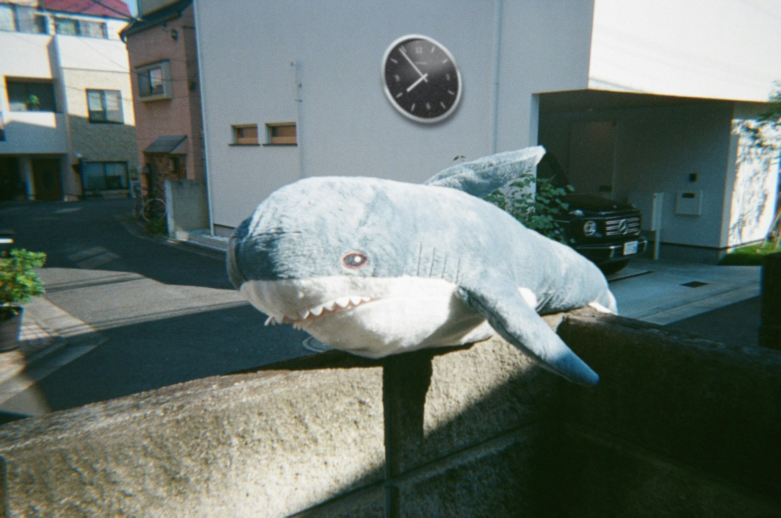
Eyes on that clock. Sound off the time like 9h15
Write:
7h54
